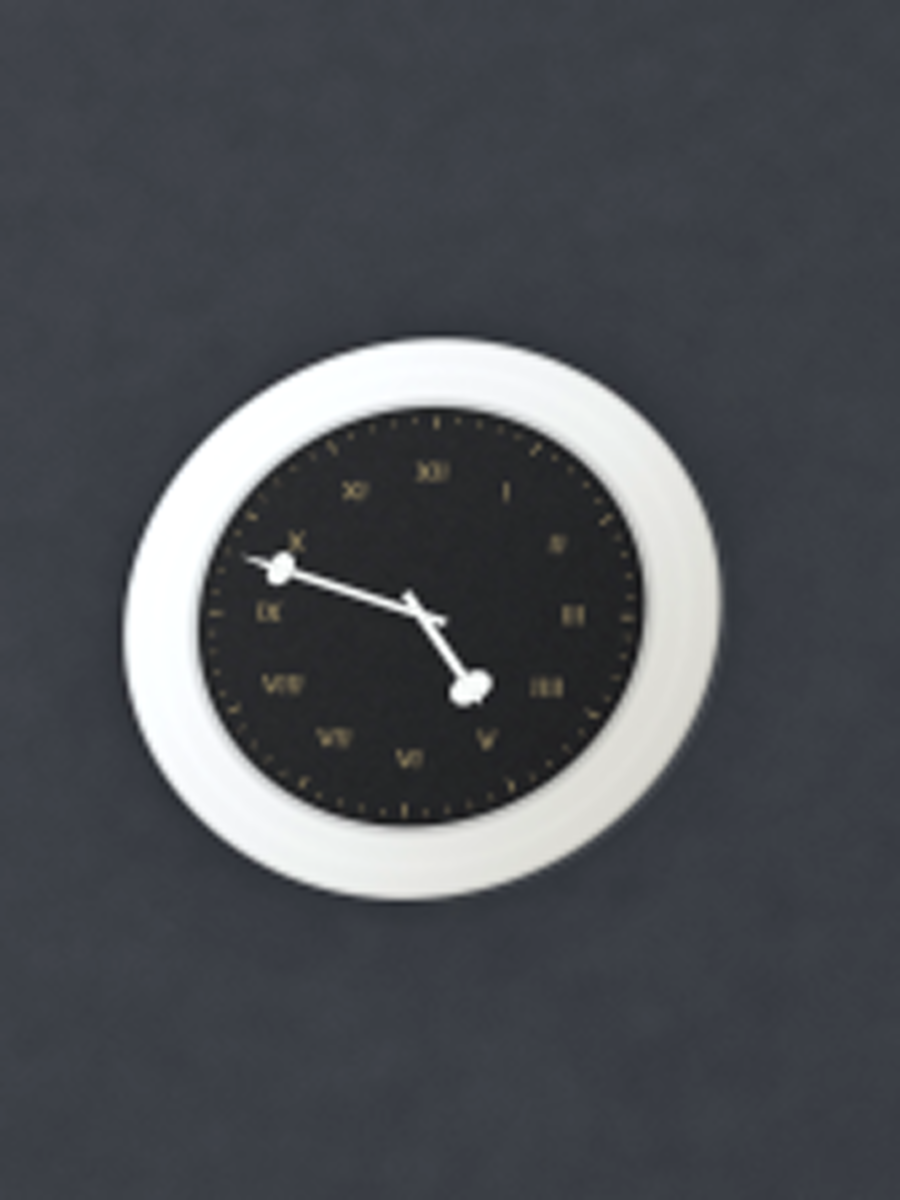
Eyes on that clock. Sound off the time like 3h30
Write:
4h48
